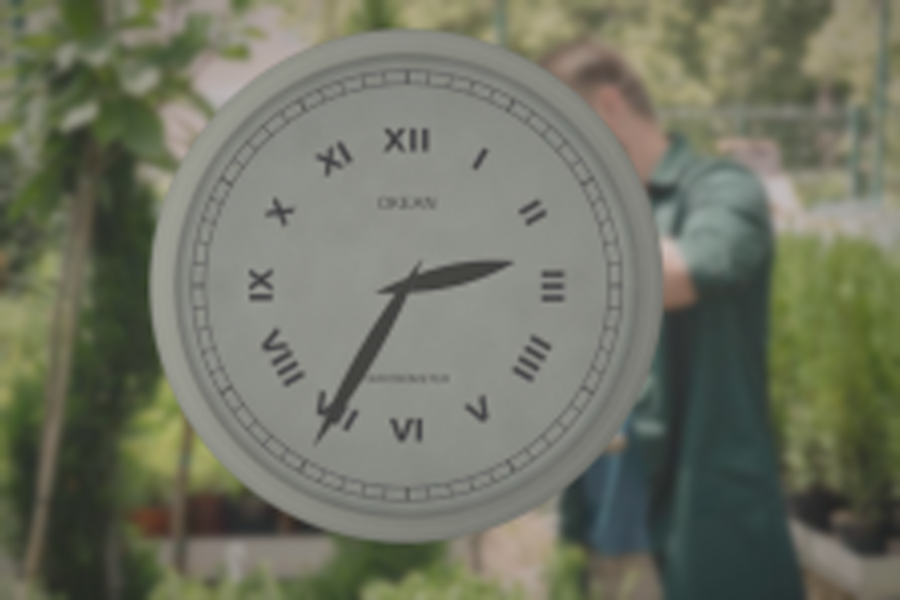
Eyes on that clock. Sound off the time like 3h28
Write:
2h35
